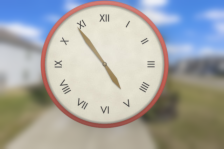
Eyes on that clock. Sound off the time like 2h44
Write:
4h54
